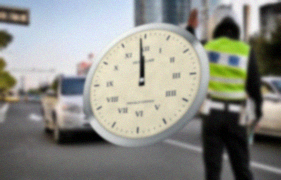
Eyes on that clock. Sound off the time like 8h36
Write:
11h59
